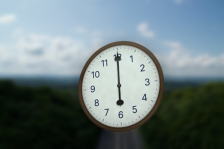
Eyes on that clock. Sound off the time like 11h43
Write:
6h00
